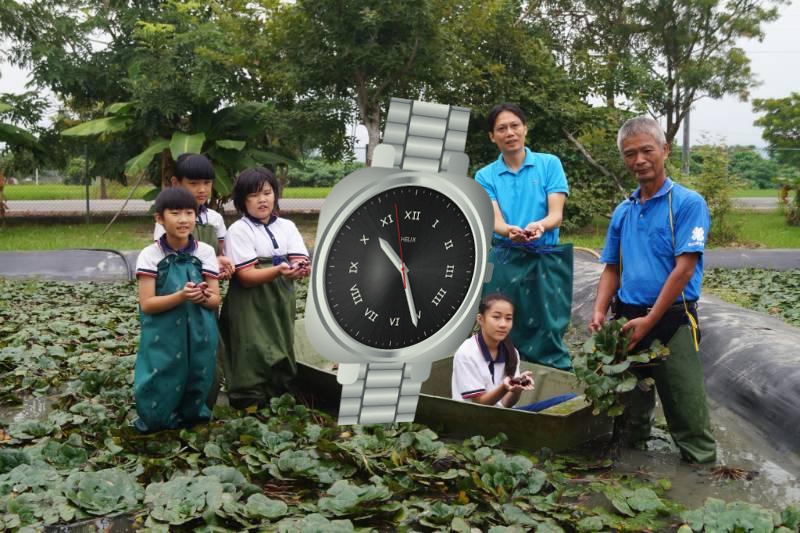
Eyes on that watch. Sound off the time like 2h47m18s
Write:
10h25m57s
